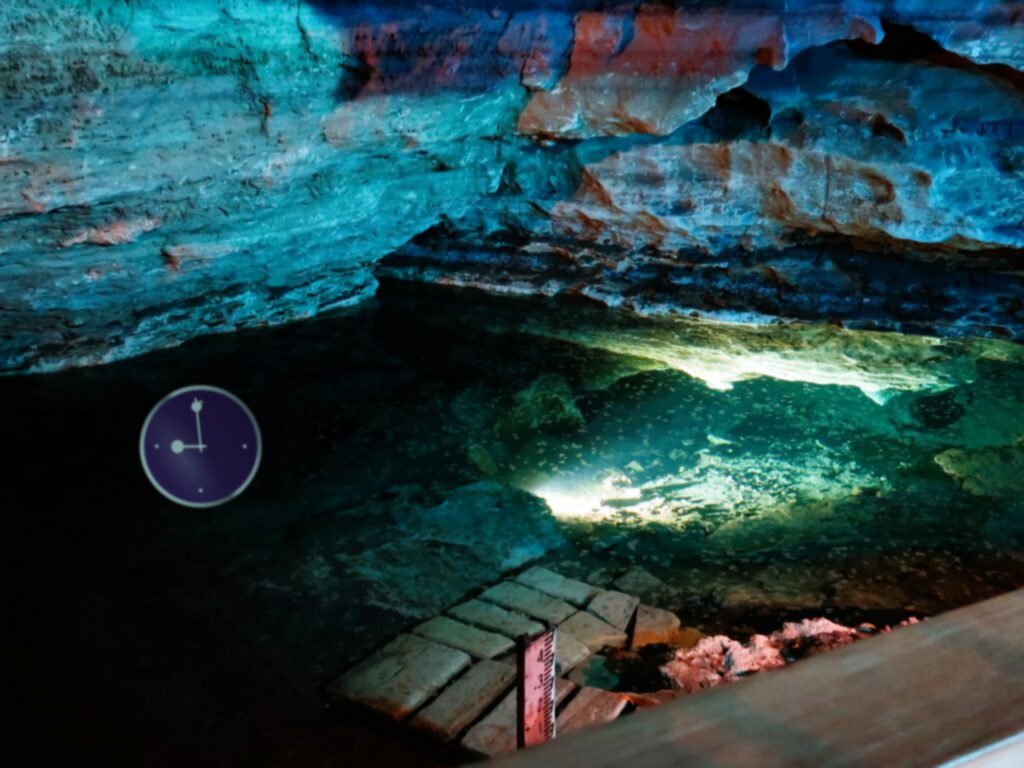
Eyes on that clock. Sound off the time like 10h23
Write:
8h59
